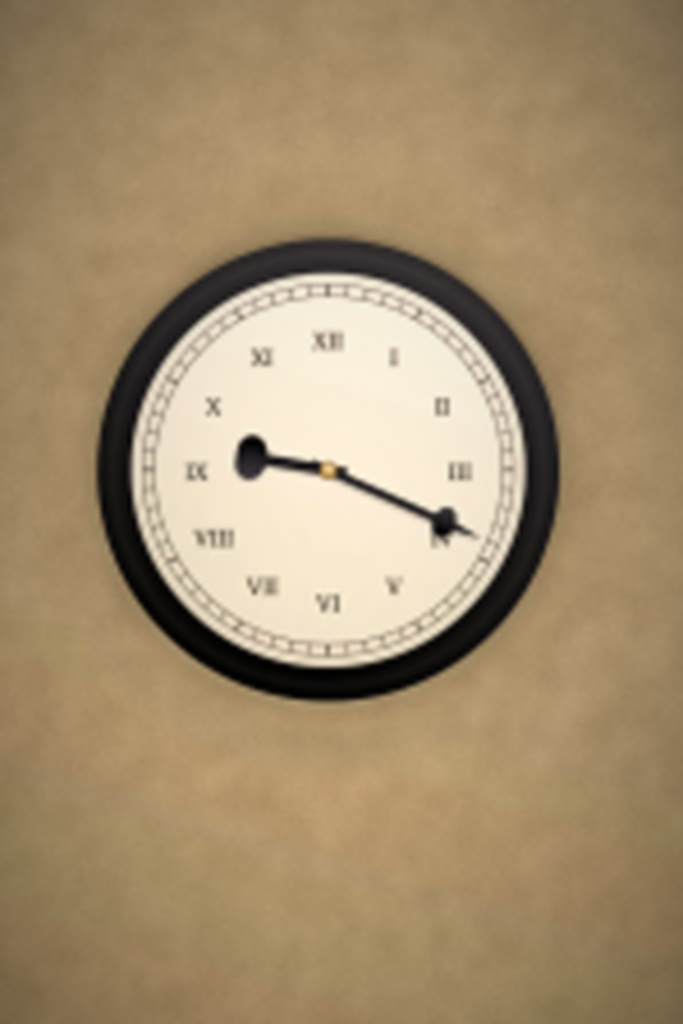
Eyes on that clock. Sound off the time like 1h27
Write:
9h19
